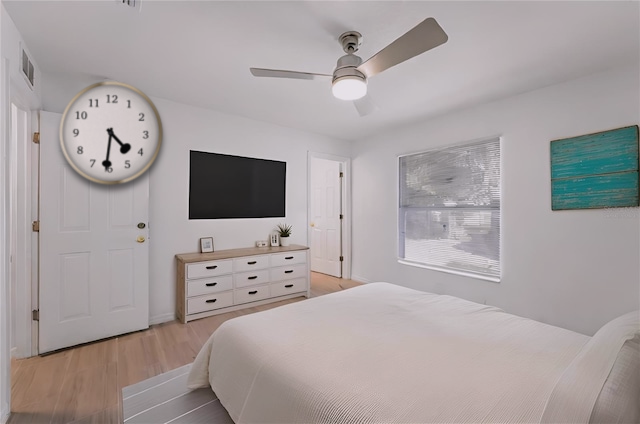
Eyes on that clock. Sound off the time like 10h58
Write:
4h31
